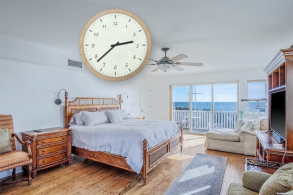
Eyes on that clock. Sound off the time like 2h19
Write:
2h38
